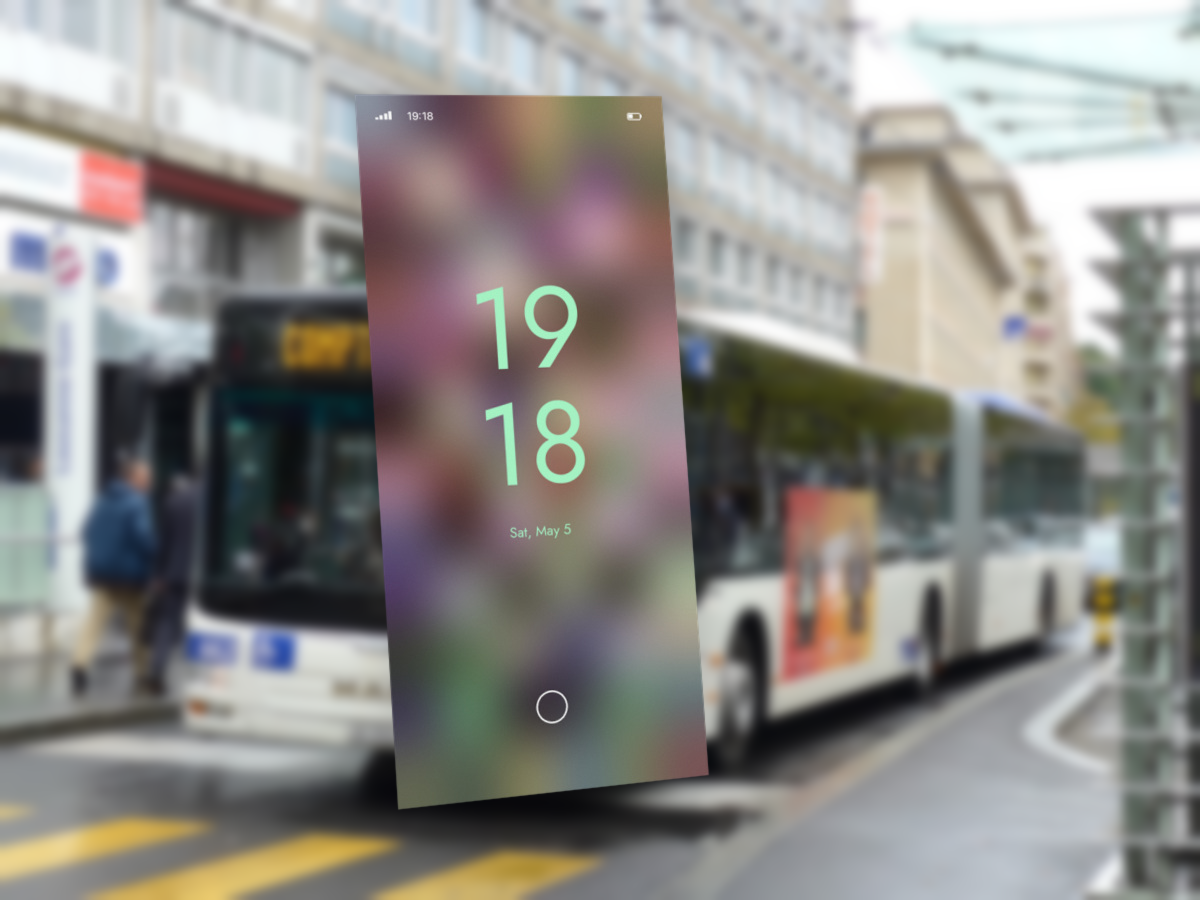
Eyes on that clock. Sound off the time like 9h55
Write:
19h18
